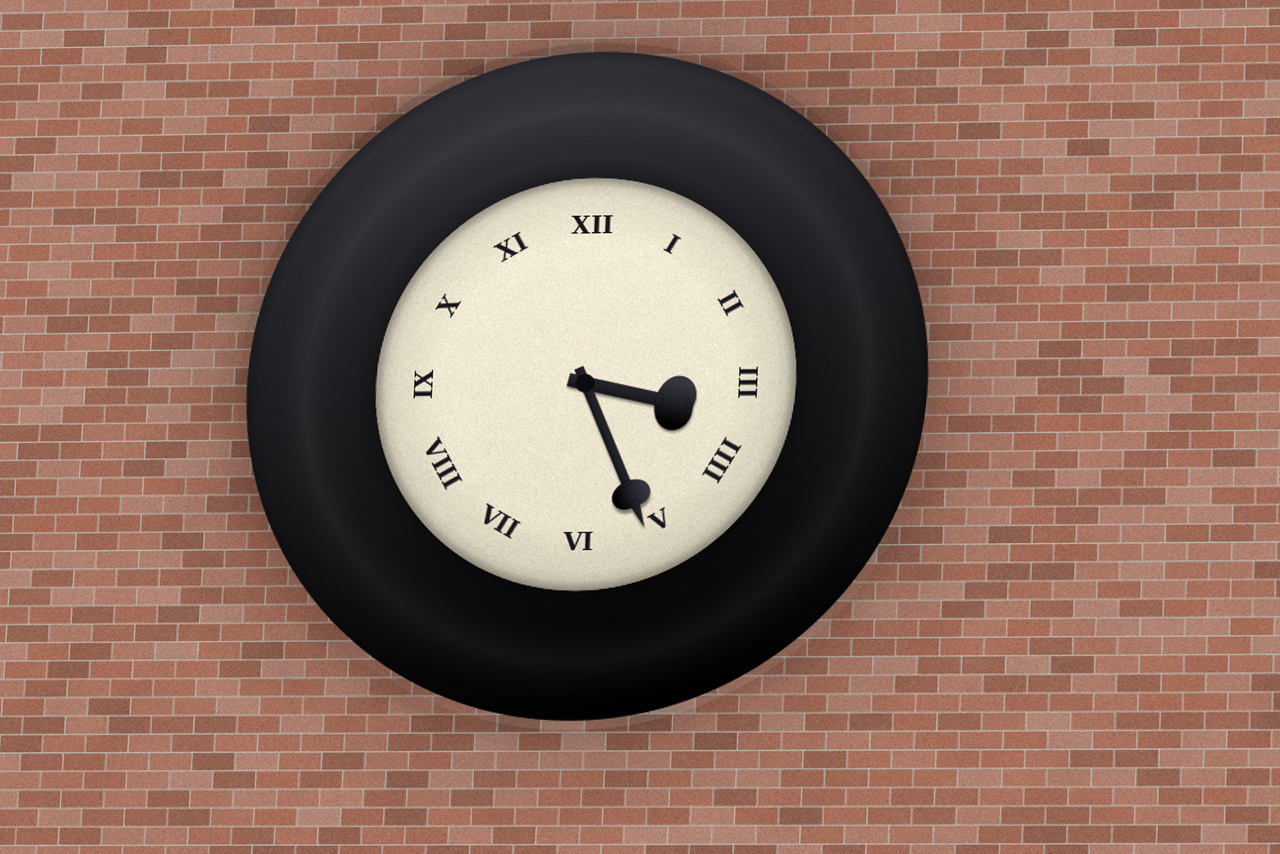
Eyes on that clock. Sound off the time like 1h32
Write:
3h26
